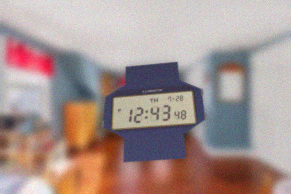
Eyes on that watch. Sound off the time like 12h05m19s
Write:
12h43m48s
